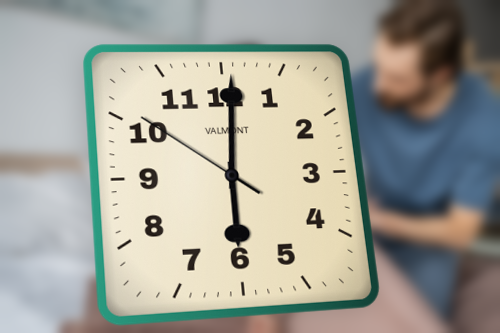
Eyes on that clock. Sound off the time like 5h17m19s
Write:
6h00m51s
